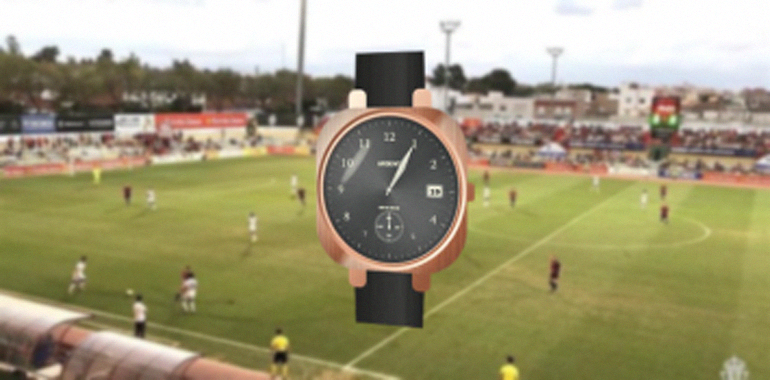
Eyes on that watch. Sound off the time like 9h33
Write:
1h05
